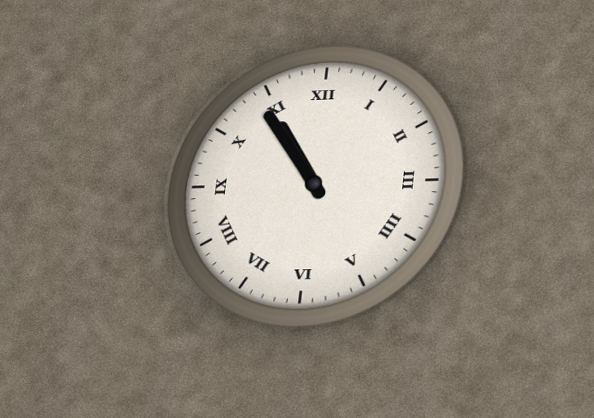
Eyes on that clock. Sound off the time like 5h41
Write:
10h54
